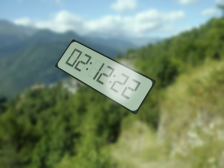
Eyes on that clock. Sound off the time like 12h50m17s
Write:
2h12m22s
